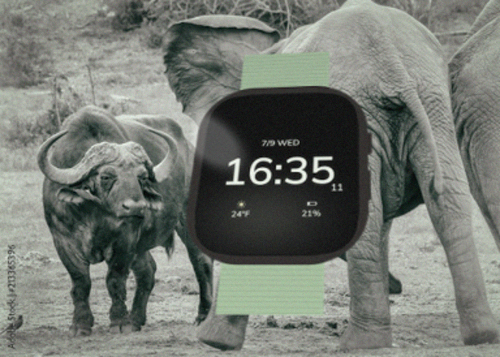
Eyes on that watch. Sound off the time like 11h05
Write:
16h35
